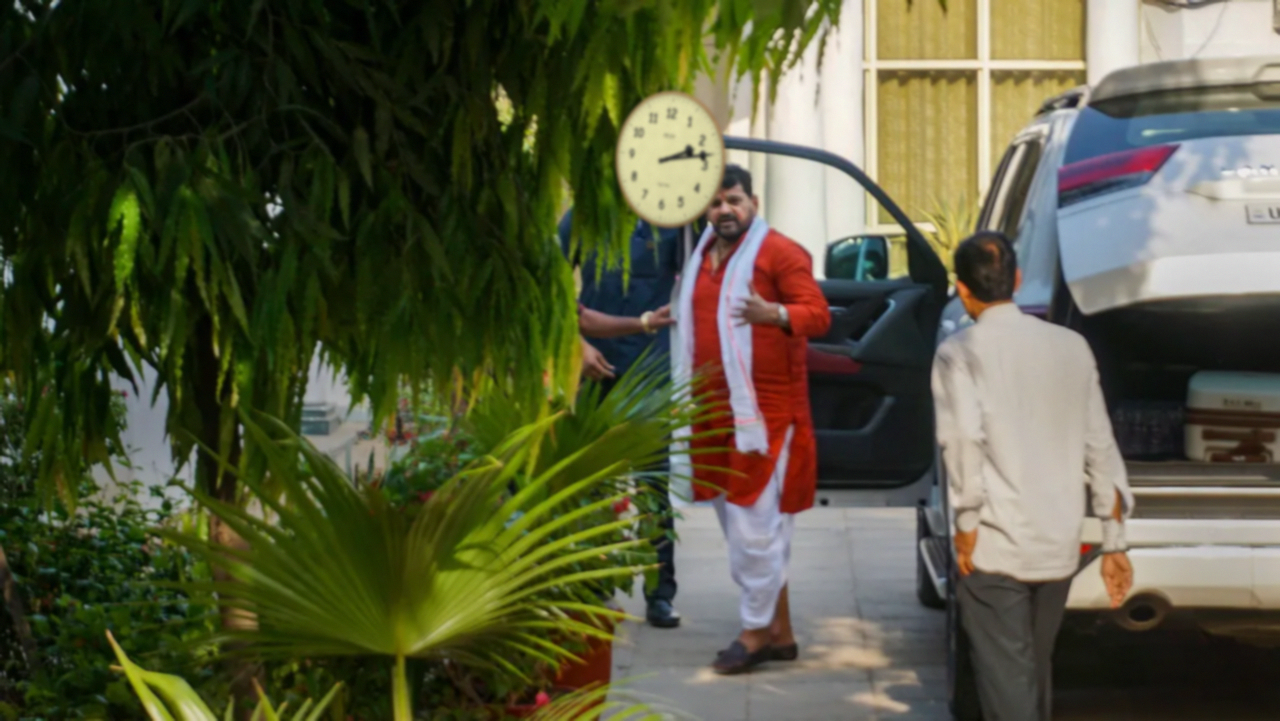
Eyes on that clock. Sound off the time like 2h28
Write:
2h13
